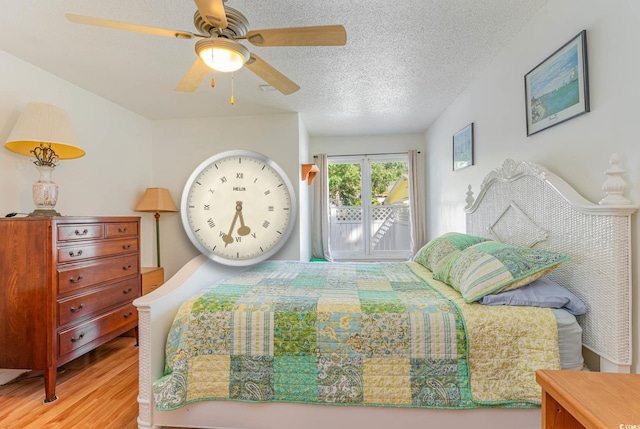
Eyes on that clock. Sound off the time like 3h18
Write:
5h33
